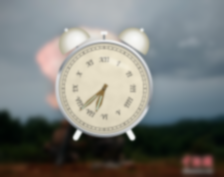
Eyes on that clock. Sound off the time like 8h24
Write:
6h38
